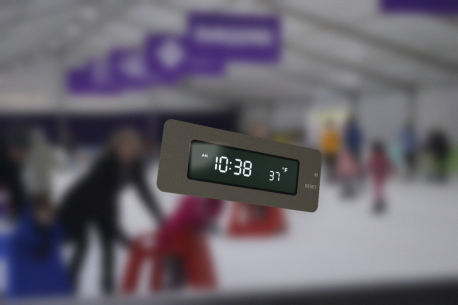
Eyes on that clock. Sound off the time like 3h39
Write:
10h38
